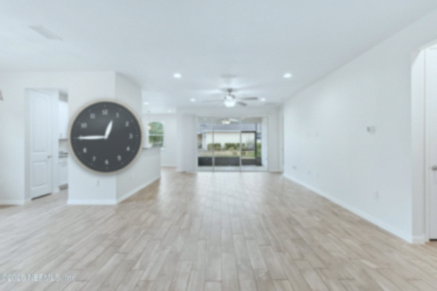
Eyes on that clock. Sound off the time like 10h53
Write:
12h45
